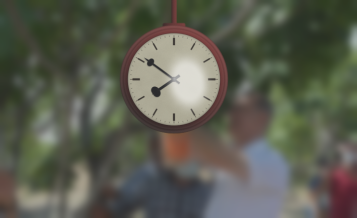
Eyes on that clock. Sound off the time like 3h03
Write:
7h51
